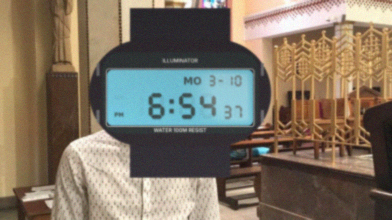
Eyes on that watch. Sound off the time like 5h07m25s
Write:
6h54m37s
